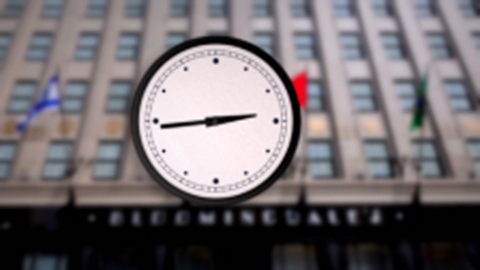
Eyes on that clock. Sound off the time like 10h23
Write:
2h44
